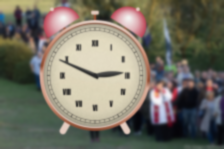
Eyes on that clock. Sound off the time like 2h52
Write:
2h49
